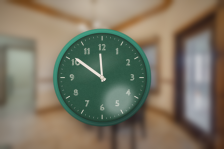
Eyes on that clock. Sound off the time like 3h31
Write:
11h51
